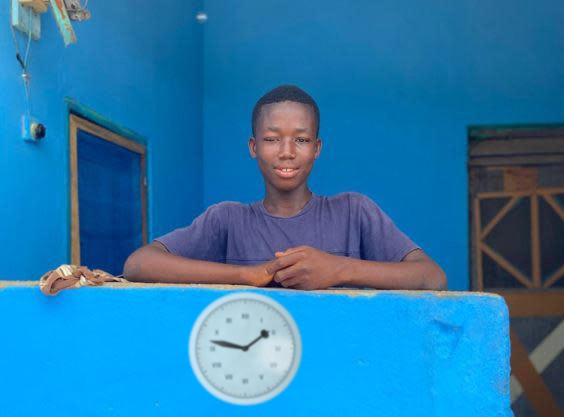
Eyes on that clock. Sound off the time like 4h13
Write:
1h47
